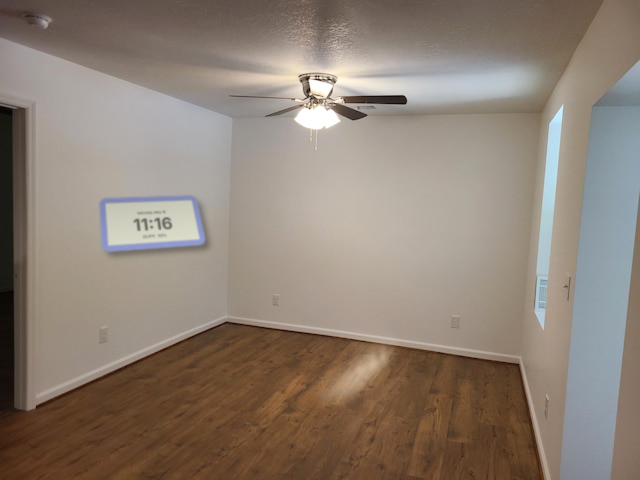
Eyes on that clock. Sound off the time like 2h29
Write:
11h16
